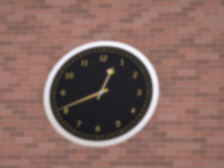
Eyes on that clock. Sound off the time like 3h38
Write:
12h41
